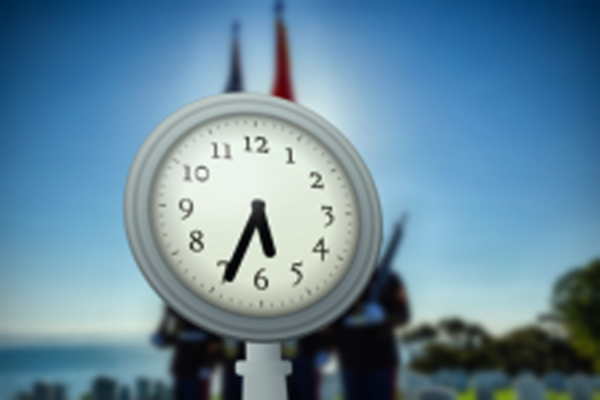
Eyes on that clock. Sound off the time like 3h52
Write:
5h34
